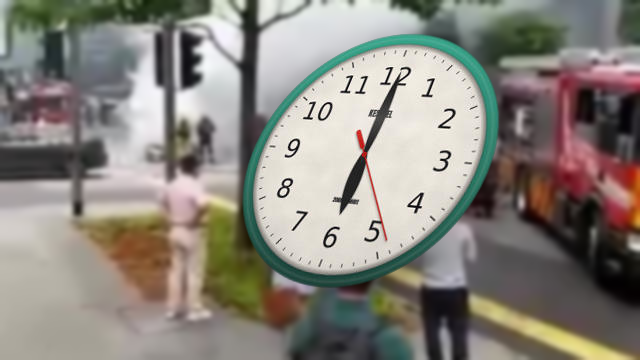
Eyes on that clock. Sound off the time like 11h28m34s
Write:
6h00m24s
